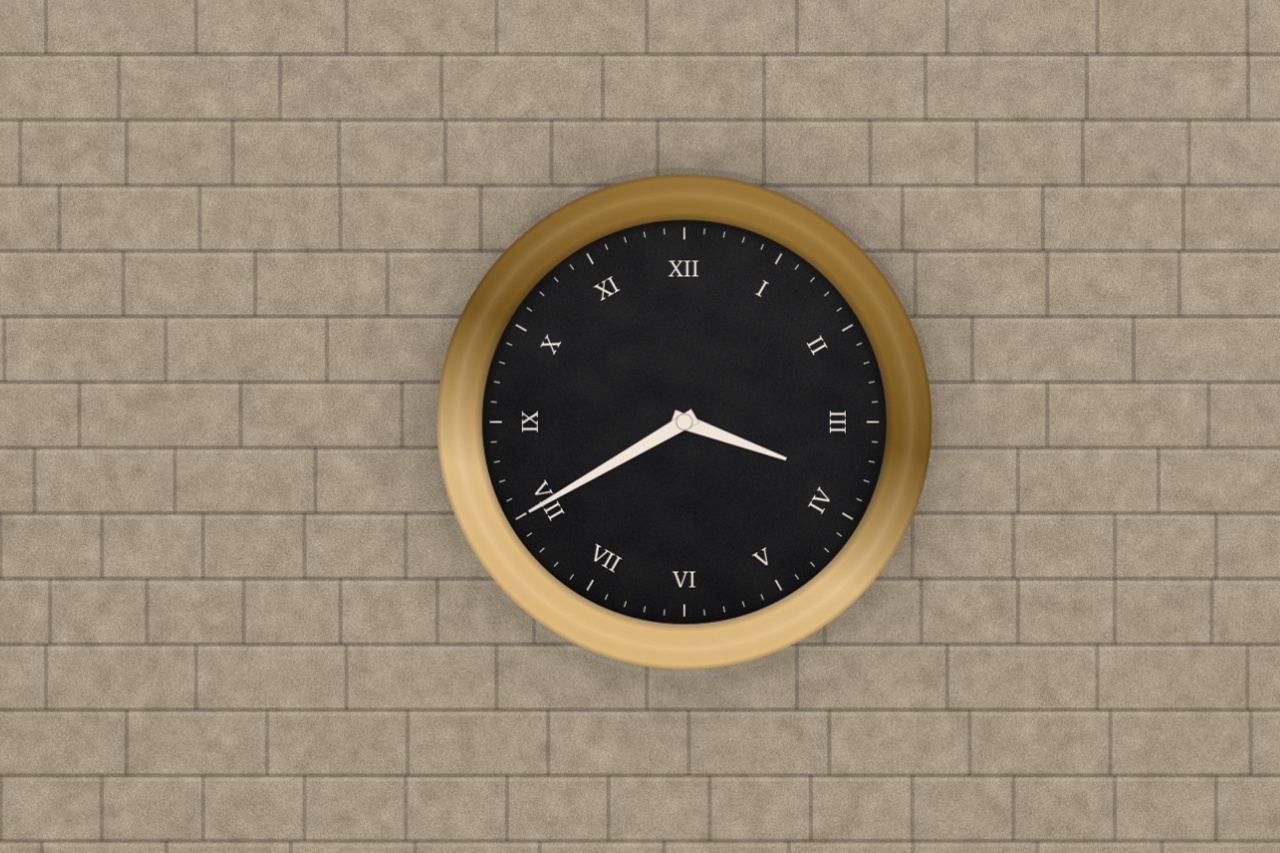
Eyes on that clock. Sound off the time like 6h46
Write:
3h40
